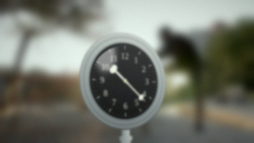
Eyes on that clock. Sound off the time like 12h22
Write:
10h22
